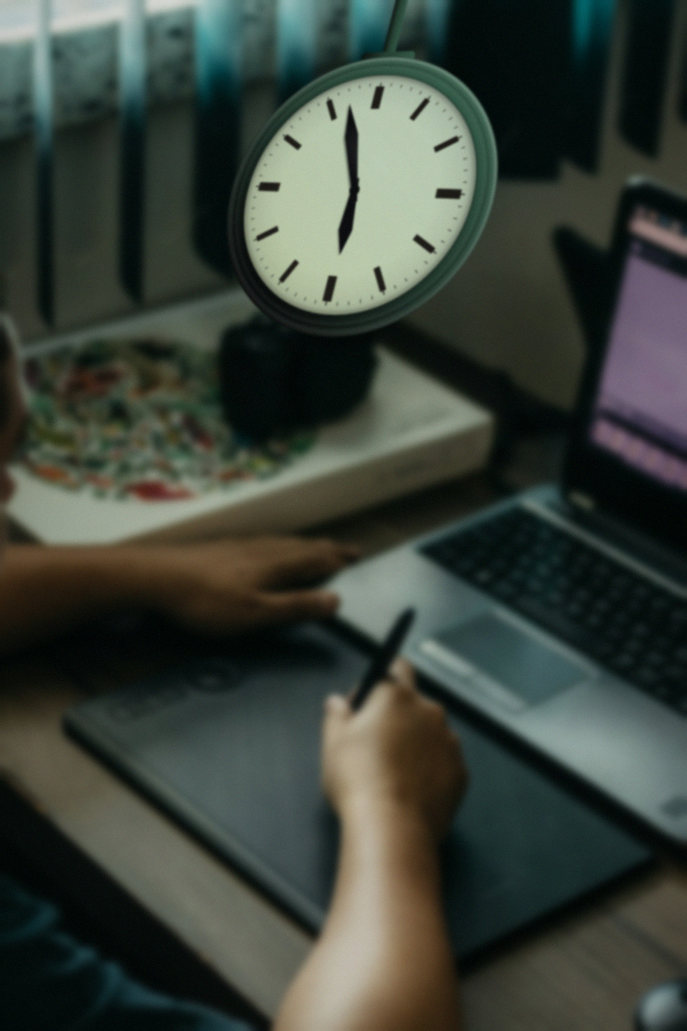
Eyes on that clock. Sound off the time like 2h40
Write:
5h57
